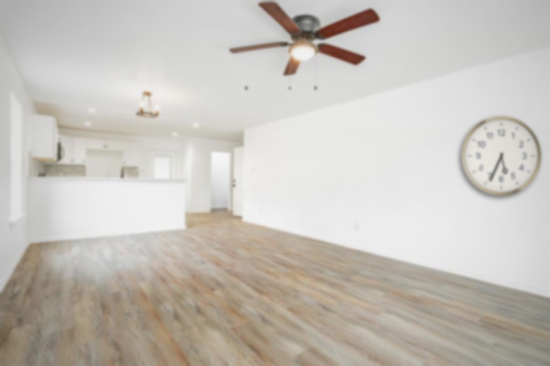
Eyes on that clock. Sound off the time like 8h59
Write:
5h34
